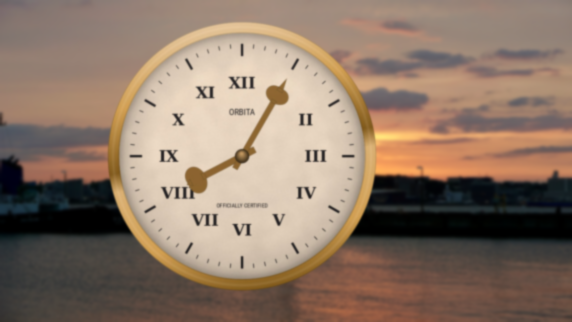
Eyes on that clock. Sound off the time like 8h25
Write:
8h05
